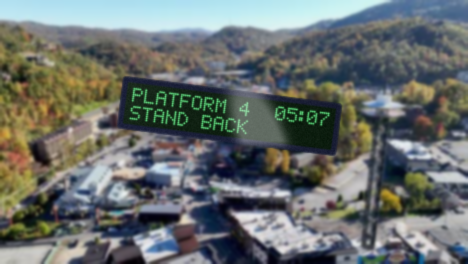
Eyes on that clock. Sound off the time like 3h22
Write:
5h07
